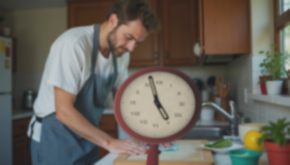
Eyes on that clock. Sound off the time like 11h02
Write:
4h57
